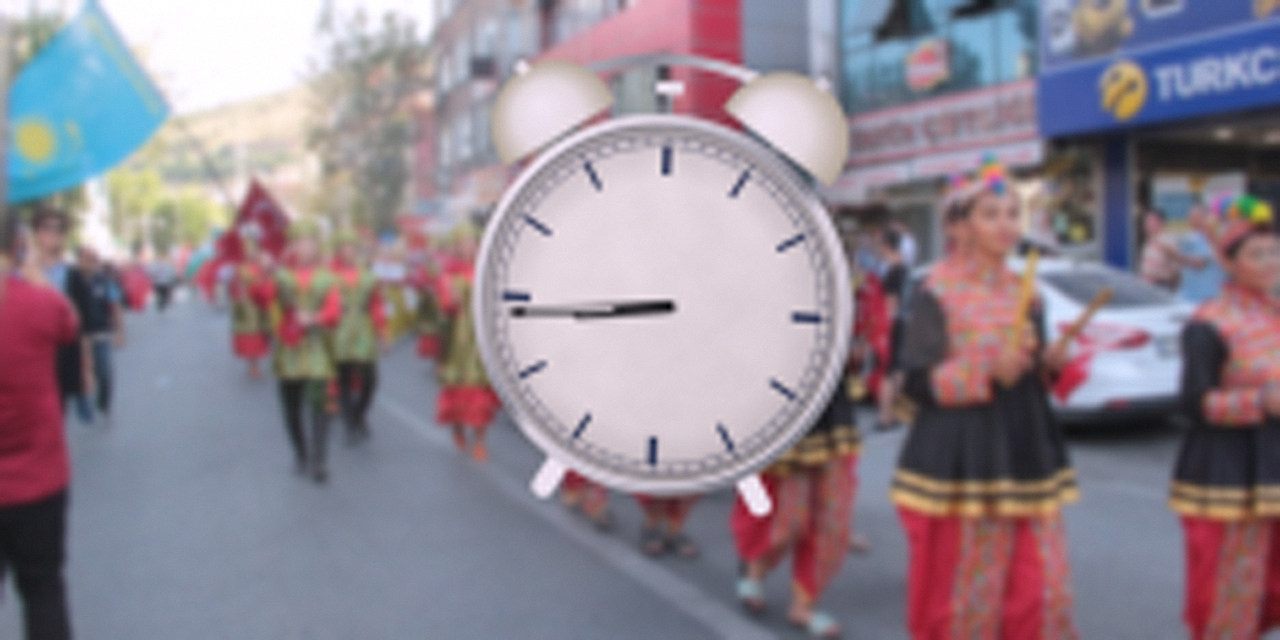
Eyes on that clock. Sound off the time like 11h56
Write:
8h44
